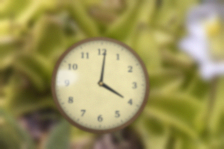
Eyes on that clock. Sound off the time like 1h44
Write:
4h01
